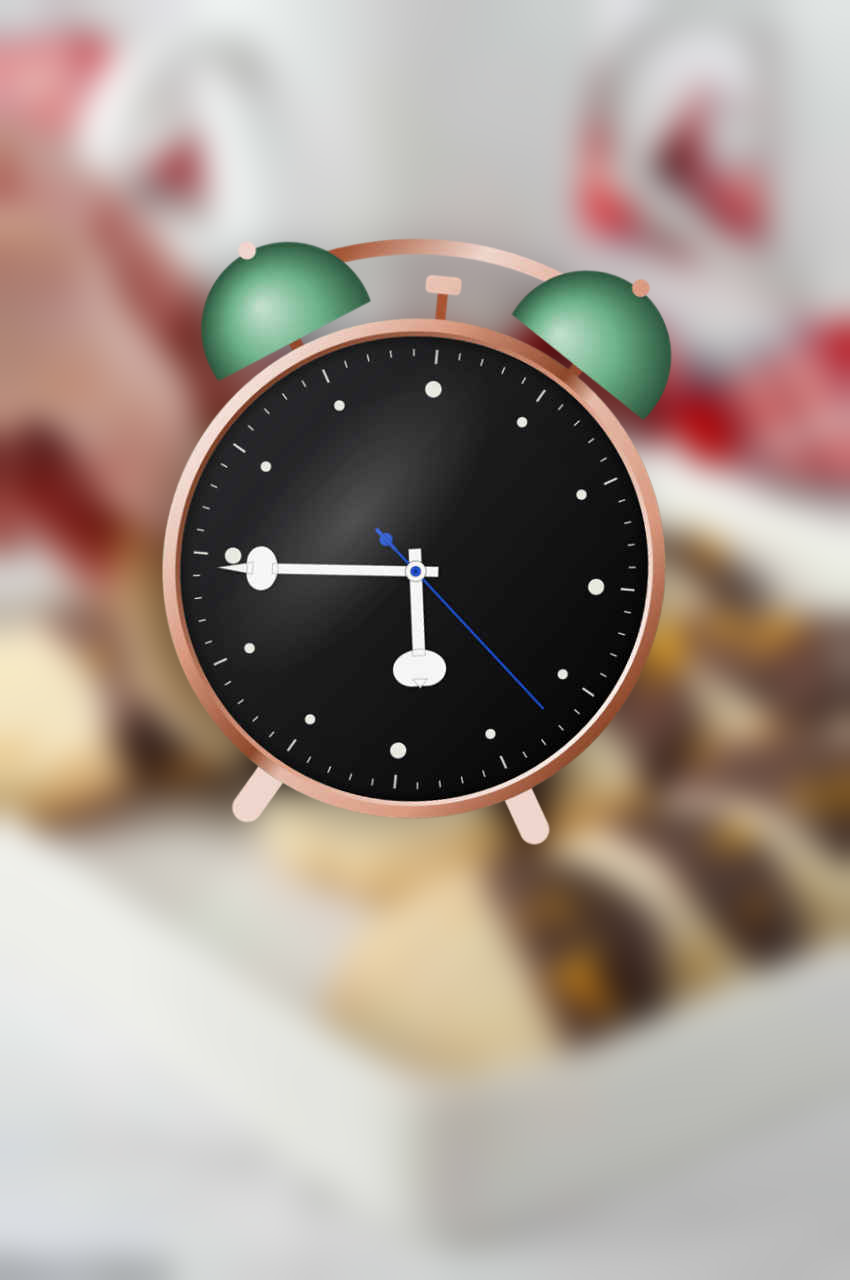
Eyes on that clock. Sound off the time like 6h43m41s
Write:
5h44m22s
